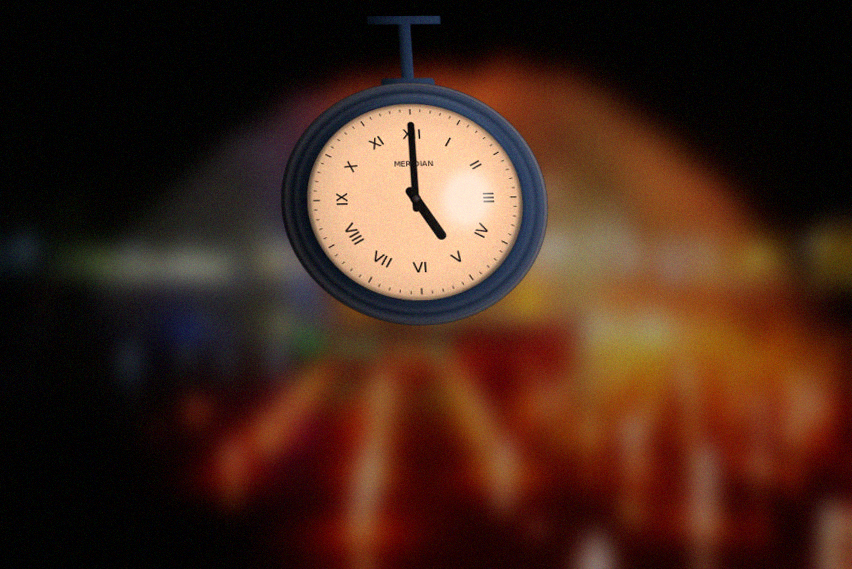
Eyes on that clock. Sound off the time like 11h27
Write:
5h00
